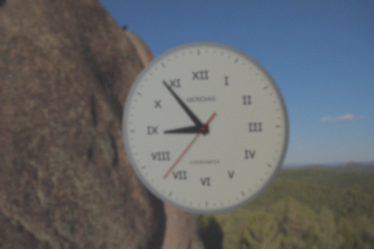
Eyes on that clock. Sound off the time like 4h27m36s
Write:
8h53m37s
